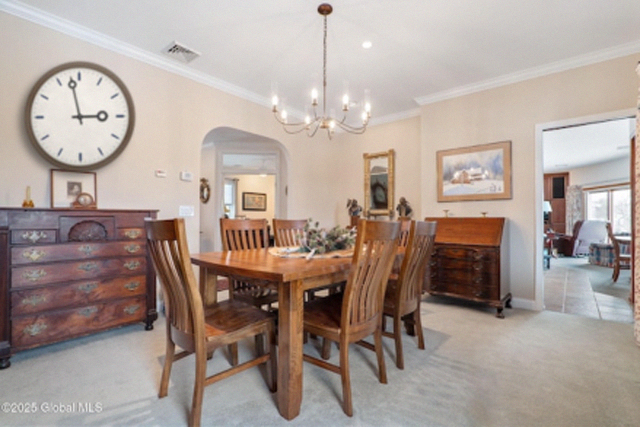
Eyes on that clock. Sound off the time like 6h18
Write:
2h58
